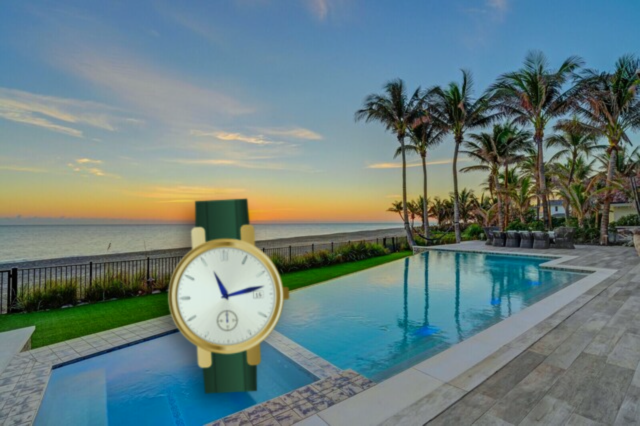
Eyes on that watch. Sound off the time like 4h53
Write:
11h13
